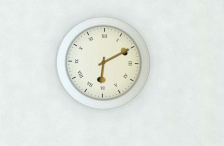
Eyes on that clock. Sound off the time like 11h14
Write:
6h10
